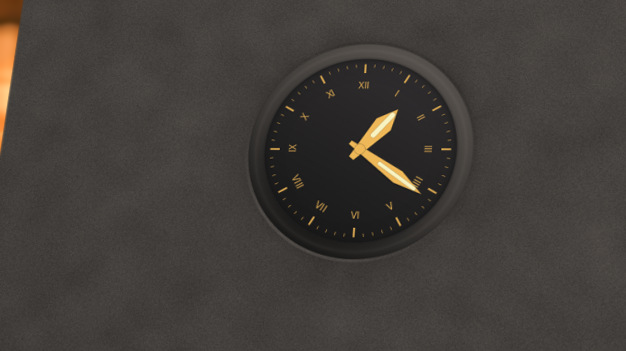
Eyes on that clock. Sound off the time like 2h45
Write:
1h21
